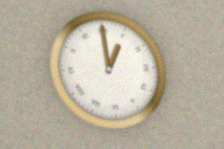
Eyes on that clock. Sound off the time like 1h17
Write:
1h00
